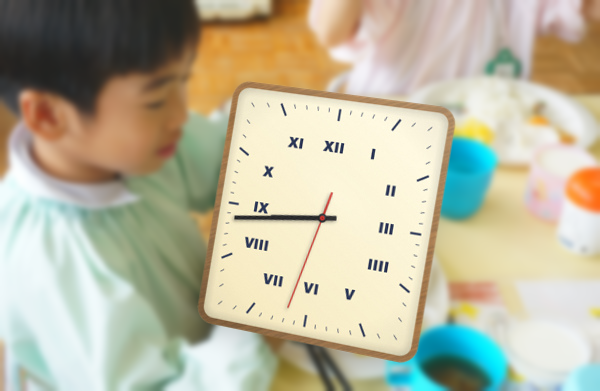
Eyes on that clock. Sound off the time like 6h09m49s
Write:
8h43m32s
